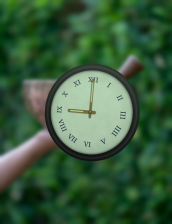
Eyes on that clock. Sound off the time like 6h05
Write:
9h00
